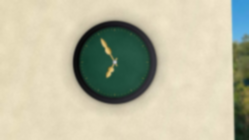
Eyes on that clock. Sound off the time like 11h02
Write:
6h55
